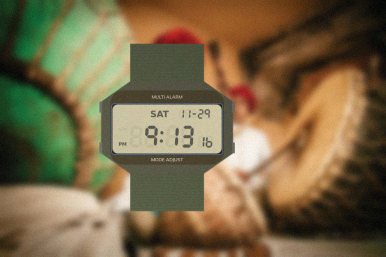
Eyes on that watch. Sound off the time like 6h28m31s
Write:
9h13m16s
